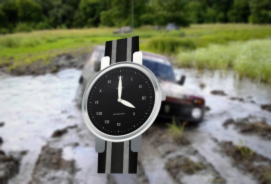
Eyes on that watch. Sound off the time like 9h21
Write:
4h00
